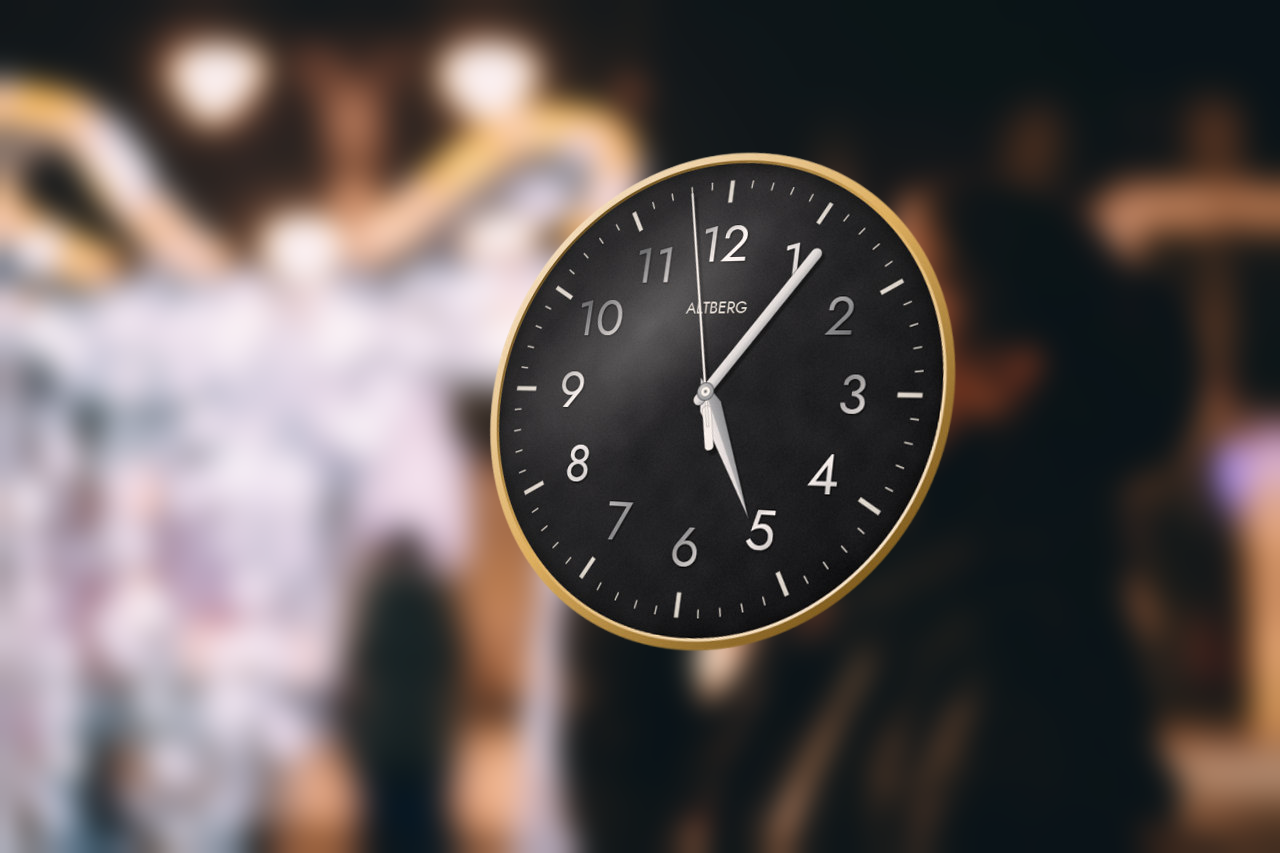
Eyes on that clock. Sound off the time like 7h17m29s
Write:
5h05m58s
